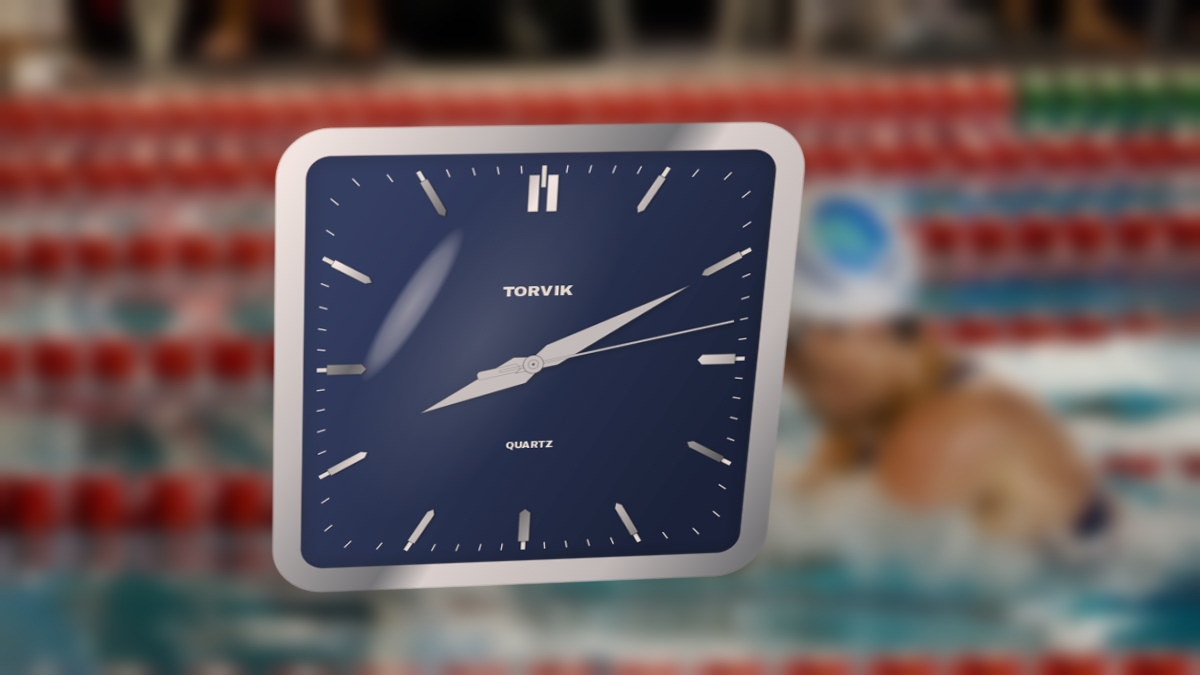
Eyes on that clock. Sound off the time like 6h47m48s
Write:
8h10m13s
